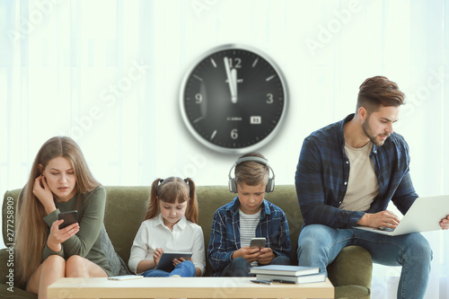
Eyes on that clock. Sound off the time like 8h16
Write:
11h58
